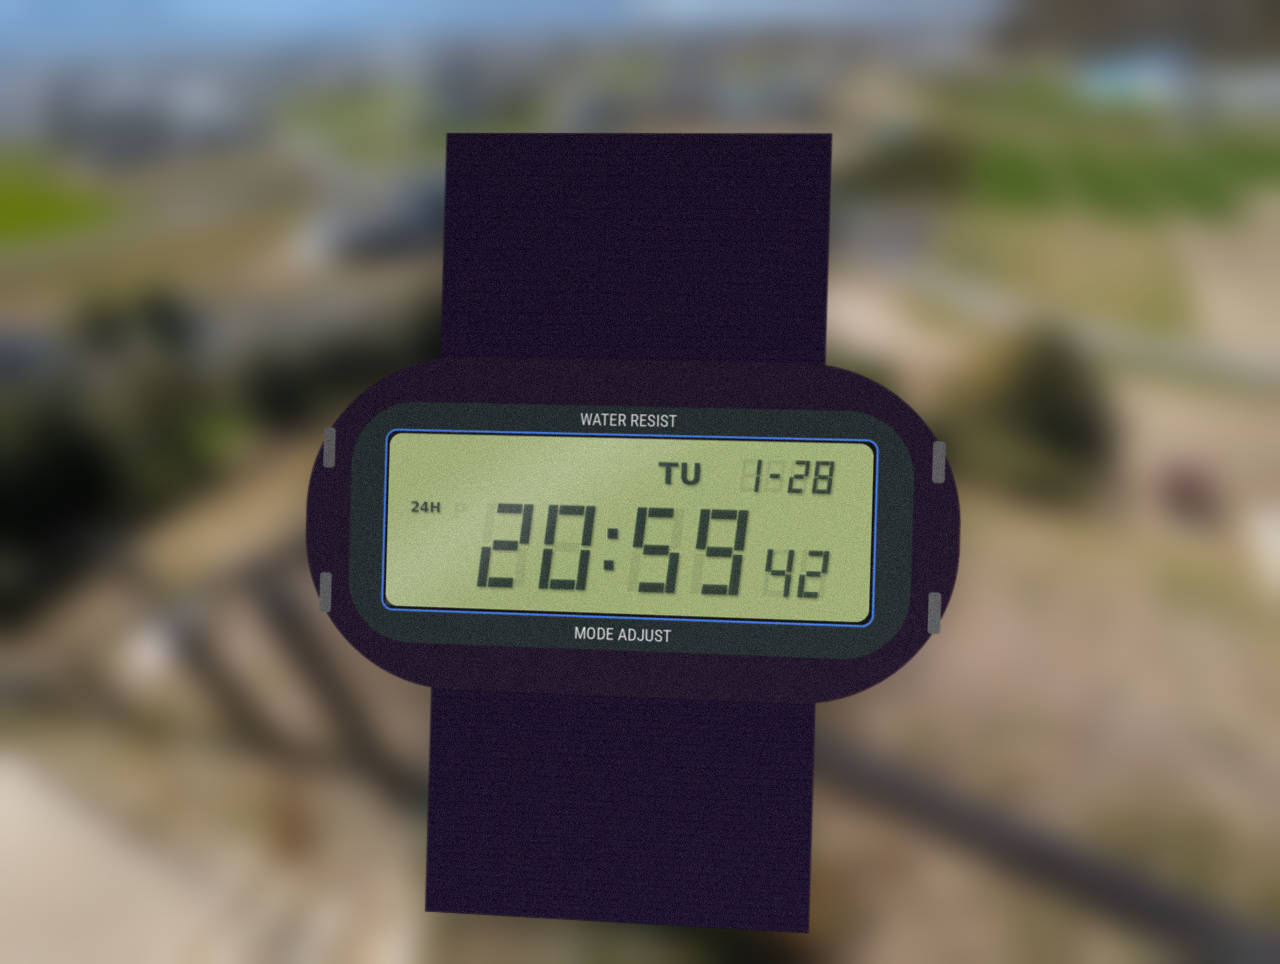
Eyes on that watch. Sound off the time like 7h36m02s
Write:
20h59m42s
